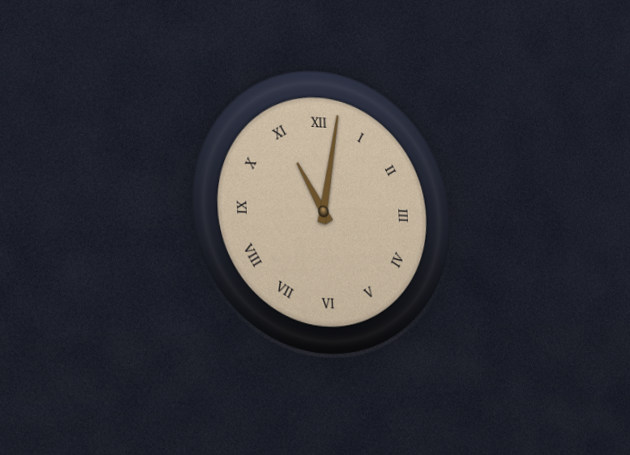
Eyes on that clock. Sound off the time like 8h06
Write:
11h02
